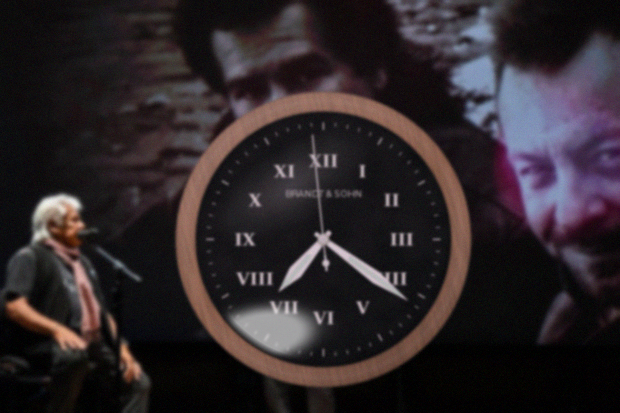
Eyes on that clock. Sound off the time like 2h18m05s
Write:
7h20m59s
